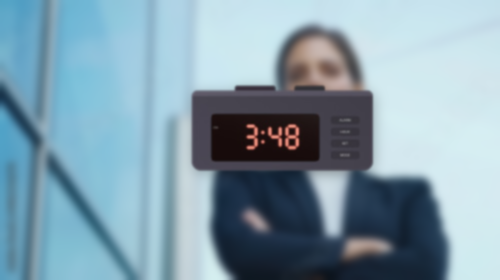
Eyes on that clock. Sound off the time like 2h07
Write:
3h48
